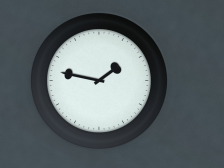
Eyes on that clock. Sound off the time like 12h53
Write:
1h47
